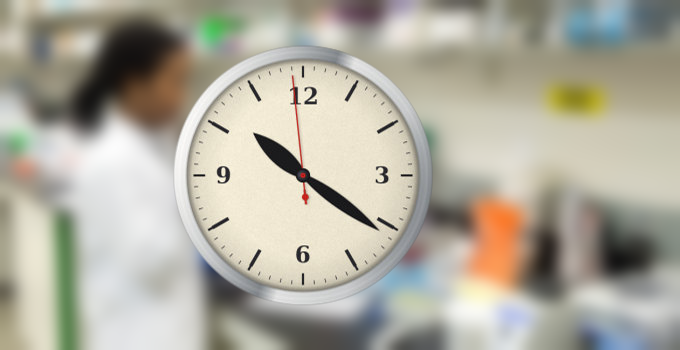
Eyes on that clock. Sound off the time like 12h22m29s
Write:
10h20m59s
